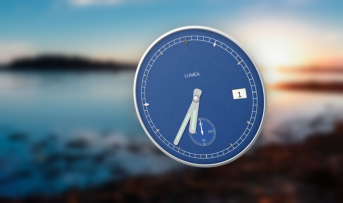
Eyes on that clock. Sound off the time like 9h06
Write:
6h36
